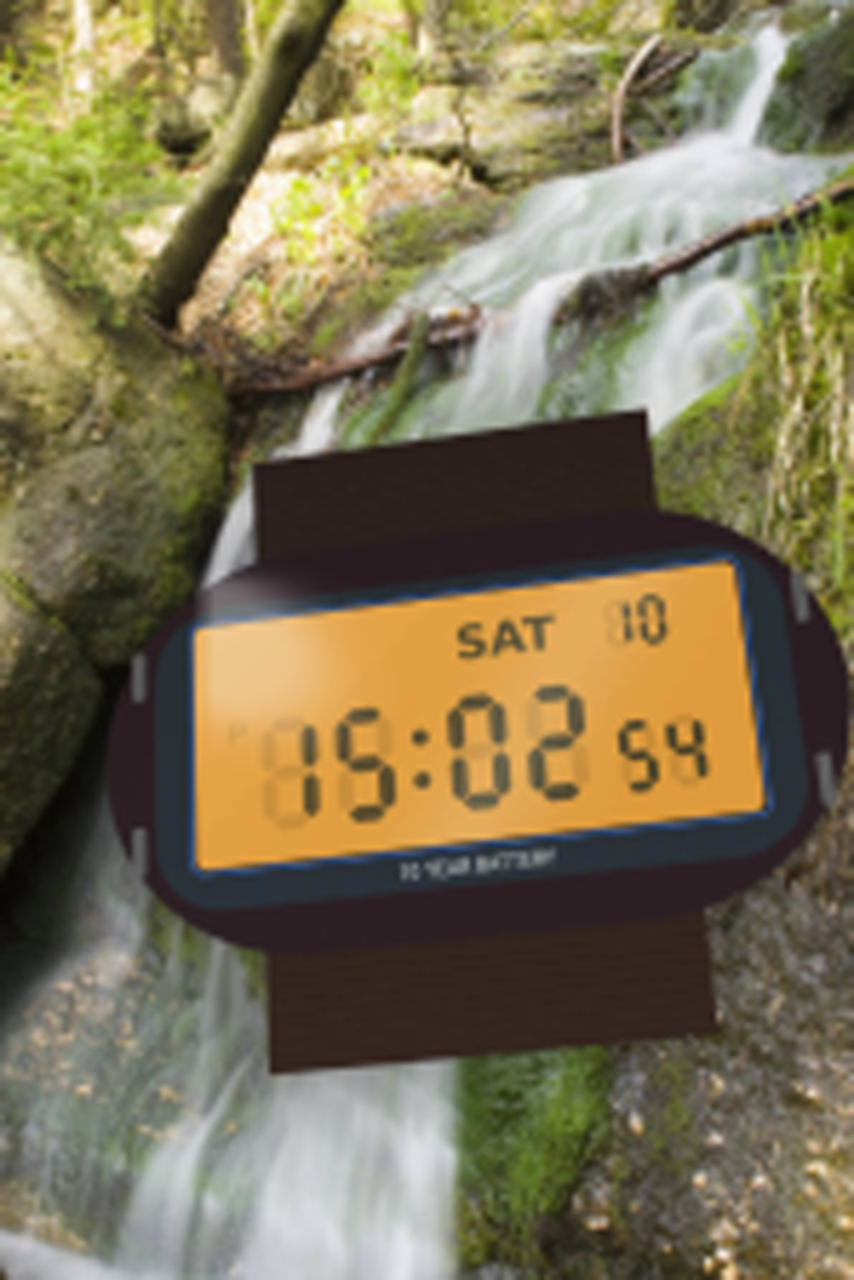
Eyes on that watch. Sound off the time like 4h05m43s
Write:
15h02m54s
